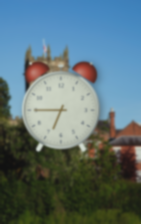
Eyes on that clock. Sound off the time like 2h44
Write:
6h45
